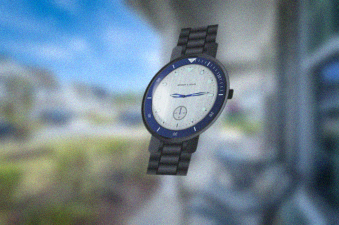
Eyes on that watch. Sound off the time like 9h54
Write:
9h14
